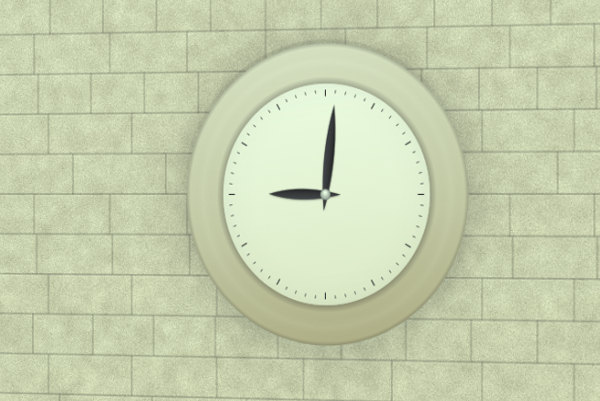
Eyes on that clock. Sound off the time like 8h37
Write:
9h01
